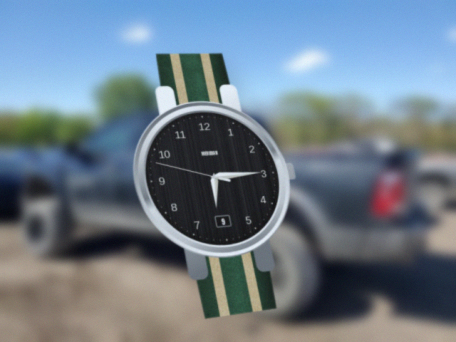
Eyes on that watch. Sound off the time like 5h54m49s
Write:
6h14m48s
